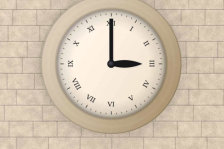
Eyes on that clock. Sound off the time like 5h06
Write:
3h00
